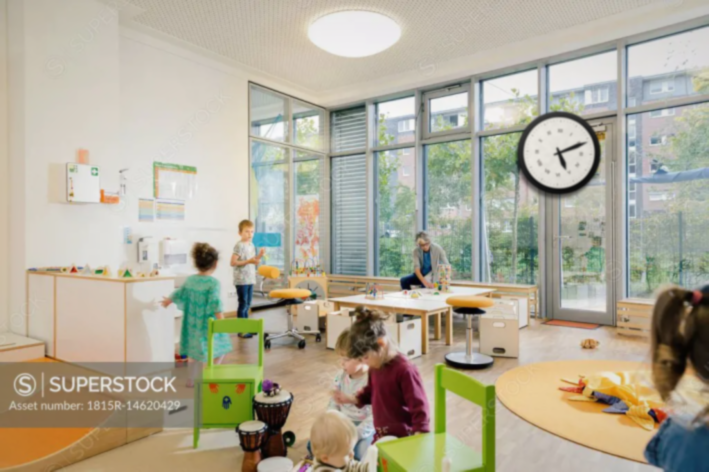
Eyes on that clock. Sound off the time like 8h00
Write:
5h11
